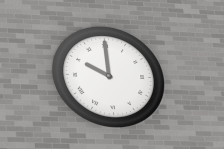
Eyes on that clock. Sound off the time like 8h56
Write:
10h00
